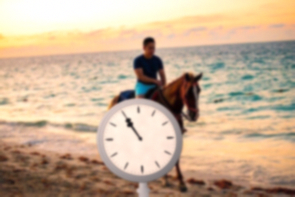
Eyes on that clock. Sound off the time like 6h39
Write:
10h55
